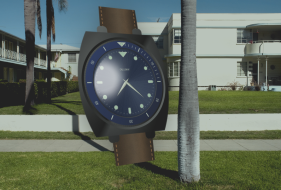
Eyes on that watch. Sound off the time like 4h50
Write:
7h22
